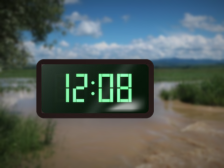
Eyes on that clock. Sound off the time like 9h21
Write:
12h08
